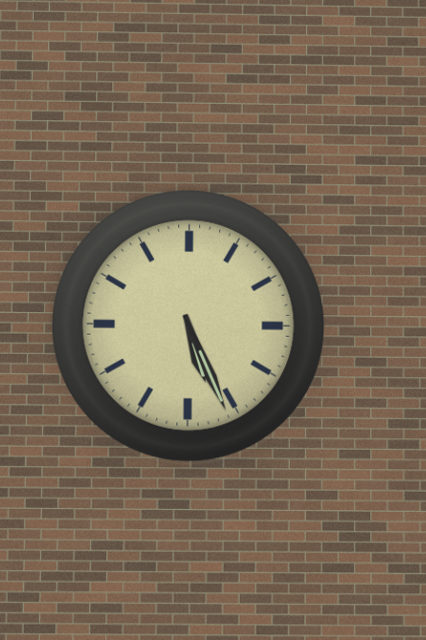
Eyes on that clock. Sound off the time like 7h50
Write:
5h26
